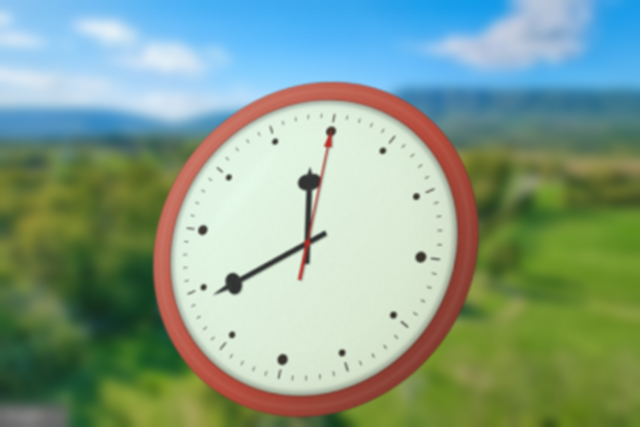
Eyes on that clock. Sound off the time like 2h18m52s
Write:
11h39m00s
